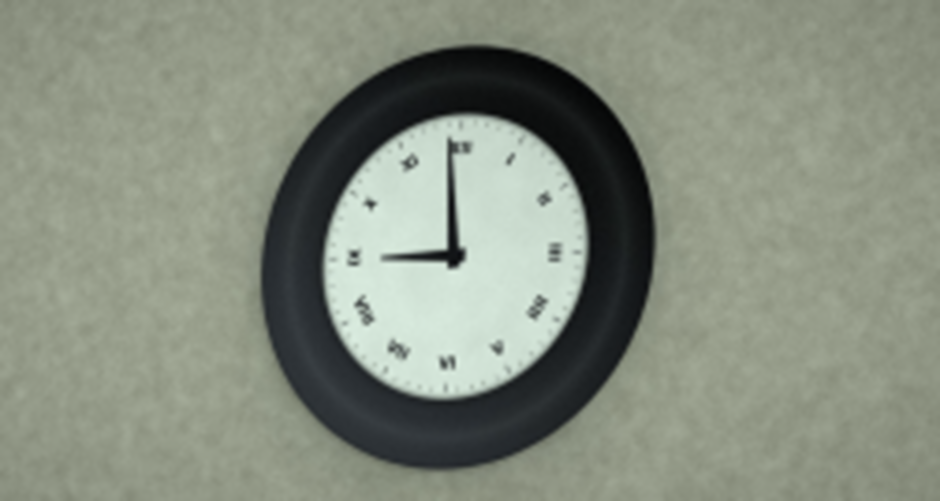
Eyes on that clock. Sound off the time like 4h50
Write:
8h59
